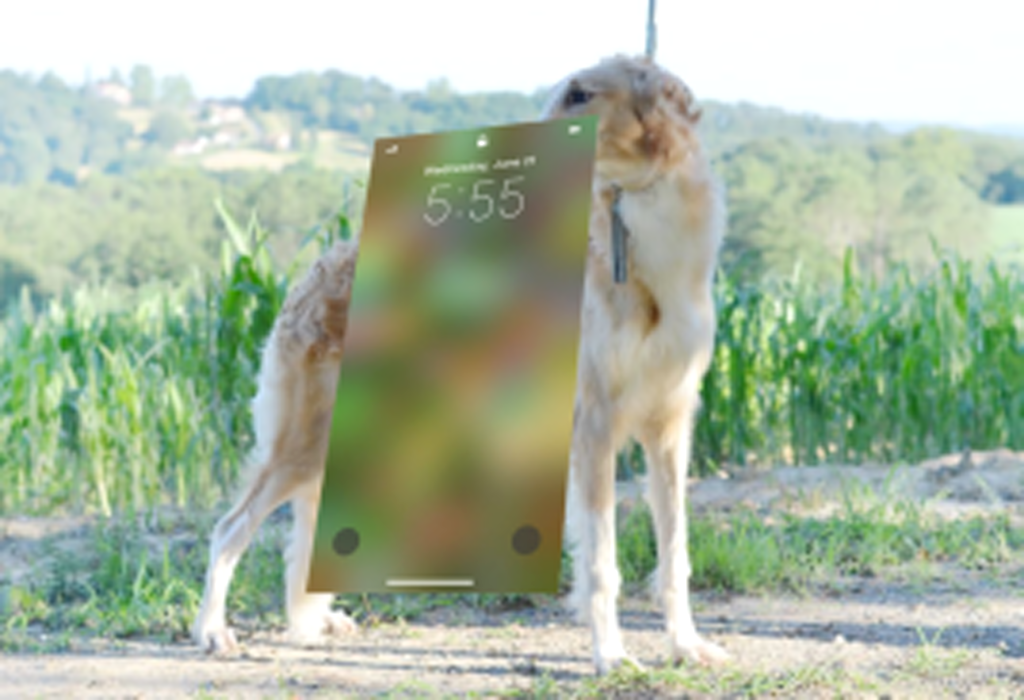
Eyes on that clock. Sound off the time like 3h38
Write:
5h55
